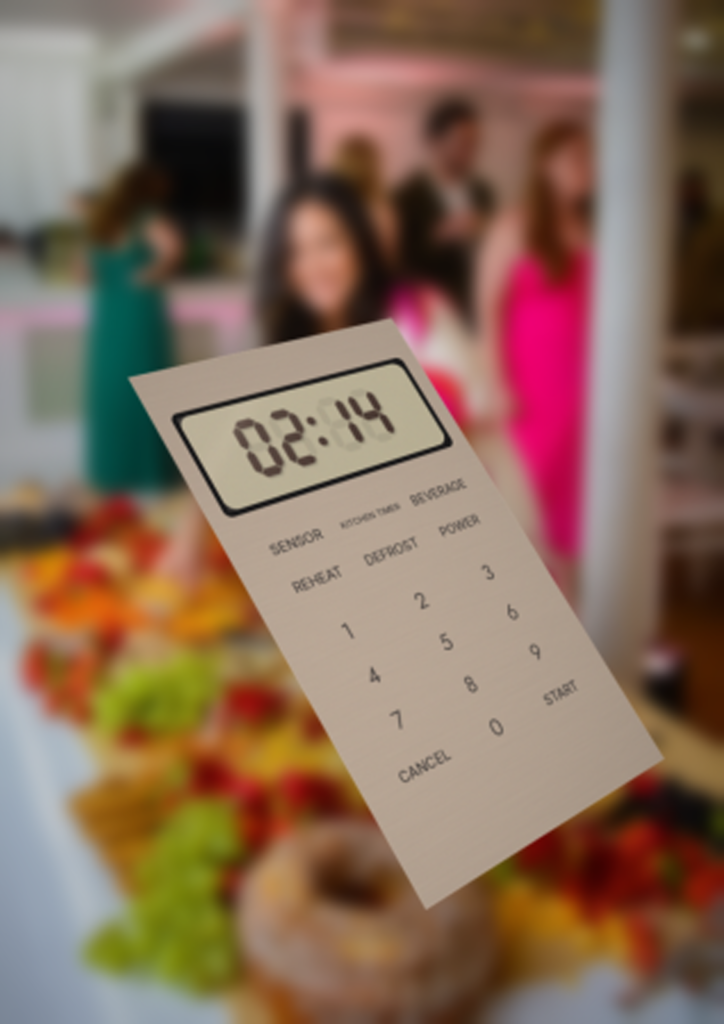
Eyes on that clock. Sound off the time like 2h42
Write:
2h14
